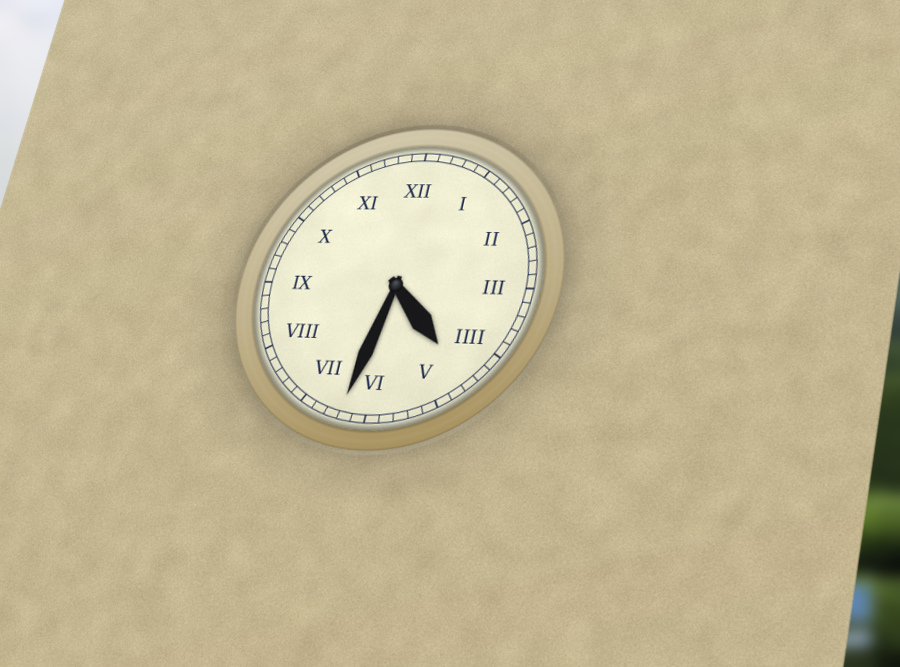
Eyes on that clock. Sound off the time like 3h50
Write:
4h32
